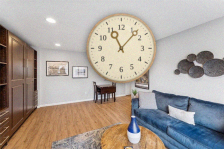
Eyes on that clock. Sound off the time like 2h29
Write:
11h07
